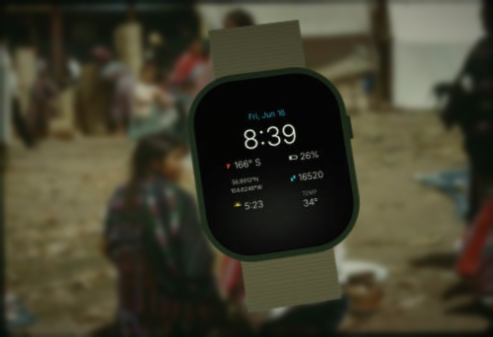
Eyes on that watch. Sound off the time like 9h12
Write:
8h39
